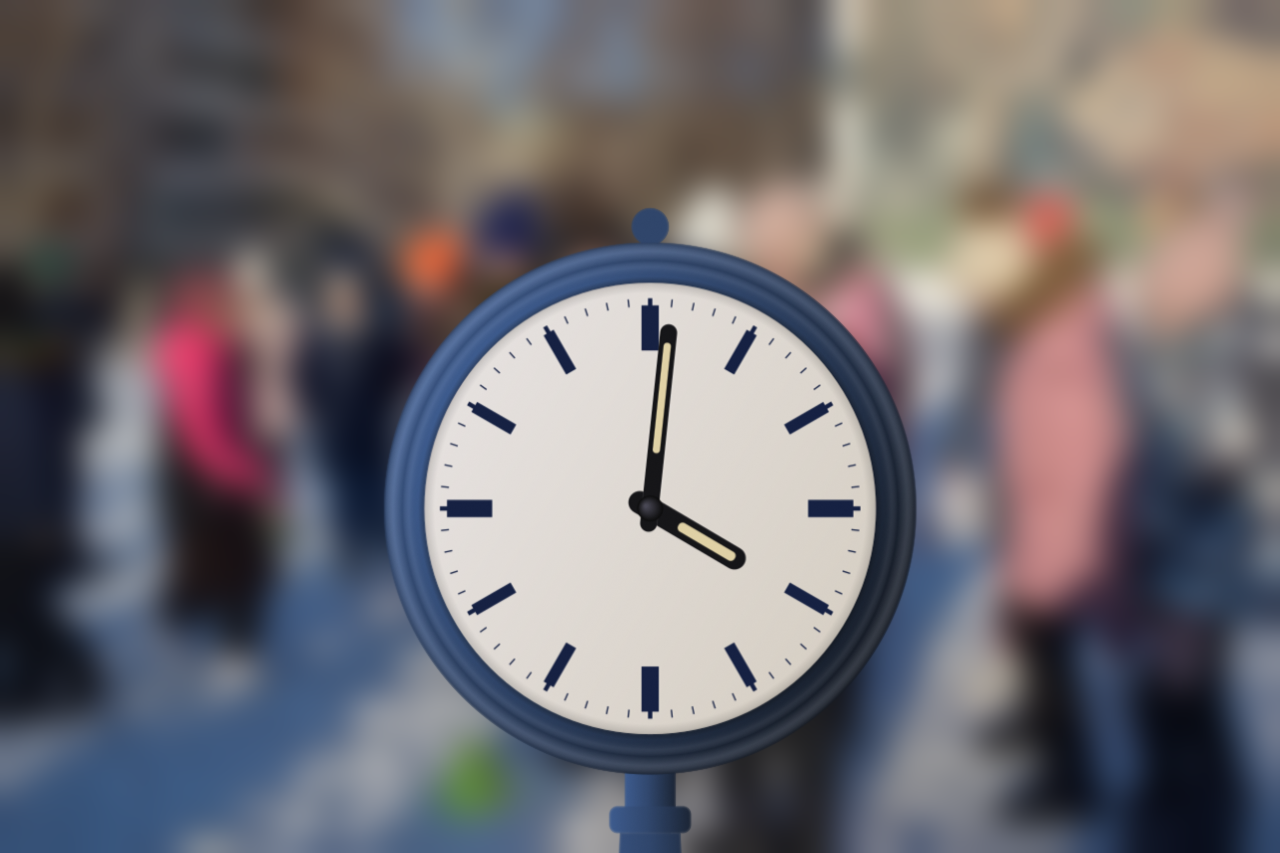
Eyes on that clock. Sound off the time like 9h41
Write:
4h01
